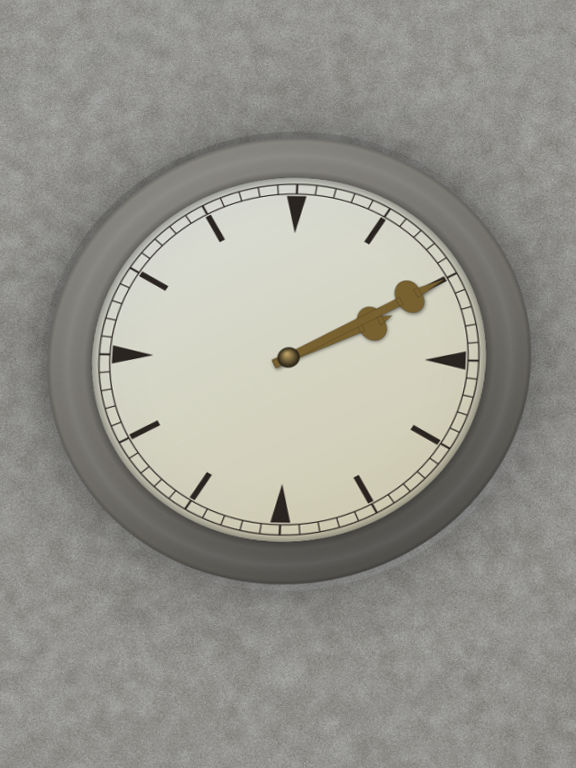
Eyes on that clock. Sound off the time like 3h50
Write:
2h10
